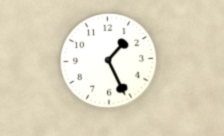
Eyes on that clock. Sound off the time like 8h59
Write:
1h26
